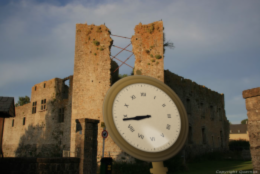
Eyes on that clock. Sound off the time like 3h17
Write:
8h44
